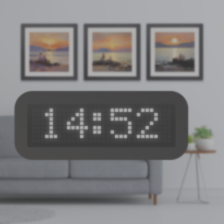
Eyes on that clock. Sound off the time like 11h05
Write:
14h52
